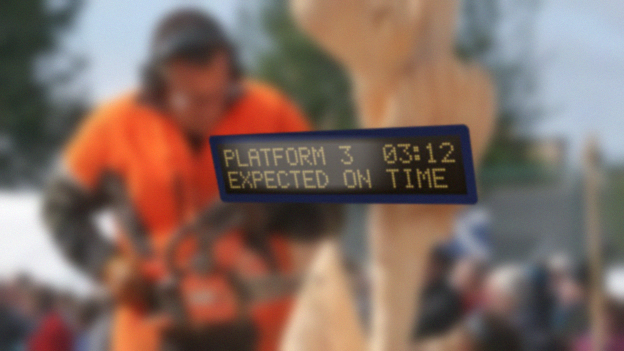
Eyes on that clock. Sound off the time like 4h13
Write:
3h12
